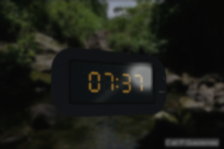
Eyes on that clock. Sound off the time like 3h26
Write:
7h37
